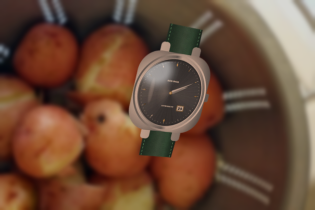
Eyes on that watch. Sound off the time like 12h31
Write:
2h10
